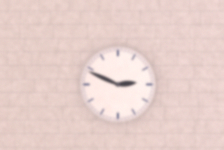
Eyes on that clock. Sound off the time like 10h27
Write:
2h49
